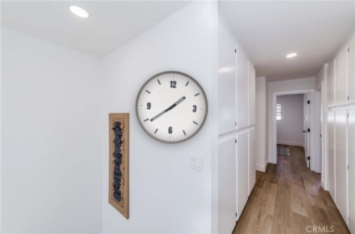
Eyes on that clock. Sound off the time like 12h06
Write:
1h39
